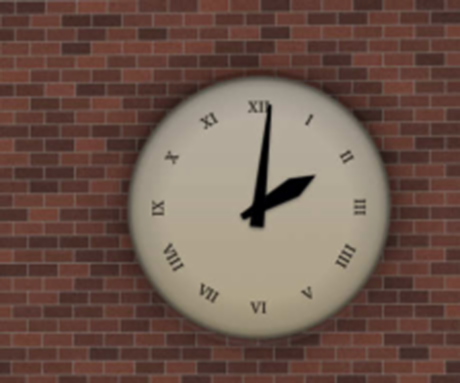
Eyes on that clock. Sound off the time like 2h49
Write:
2h01
